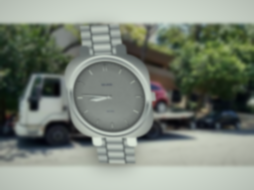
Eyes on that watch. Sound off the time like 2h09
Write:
8h46
